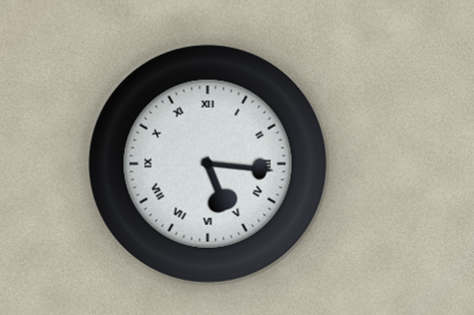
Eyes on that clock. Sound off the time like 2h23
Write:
5h16
